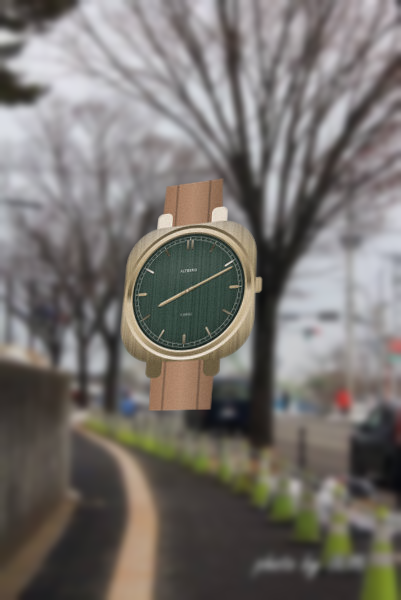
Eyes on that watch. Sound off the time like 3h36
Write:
8h11
